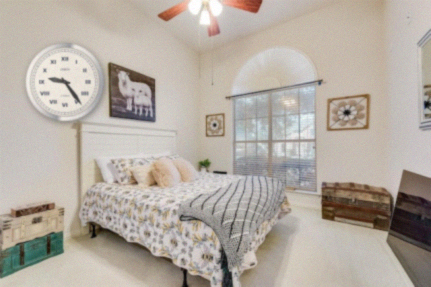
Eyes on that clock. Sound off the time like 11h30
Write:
9h24
